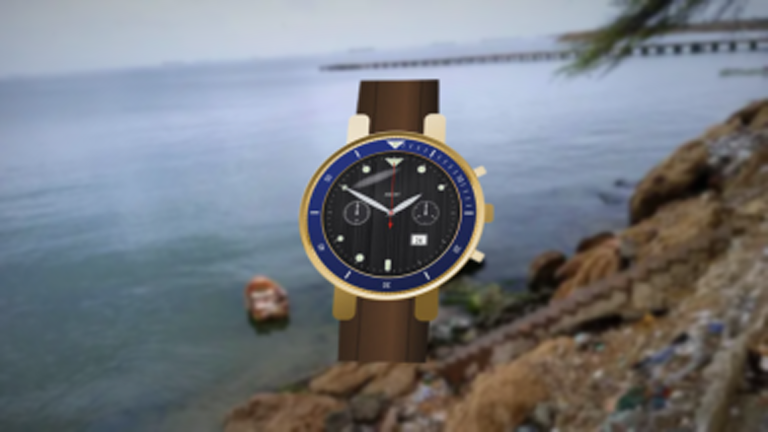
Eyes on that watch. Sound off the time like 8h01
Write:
1h50
